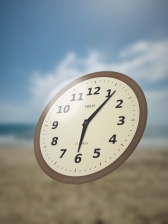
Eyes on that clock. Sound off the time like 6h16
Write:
6h06
